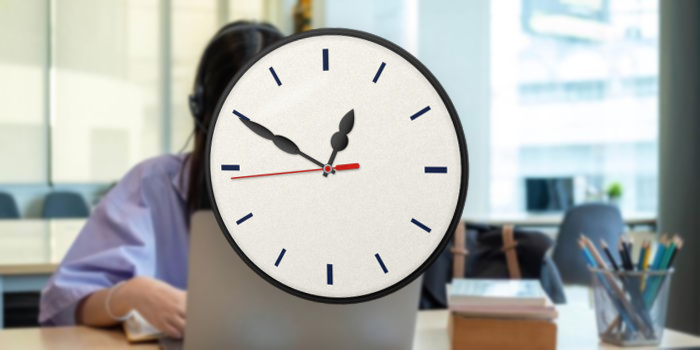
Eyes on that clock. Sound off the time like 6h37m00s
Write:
12h49m44s
